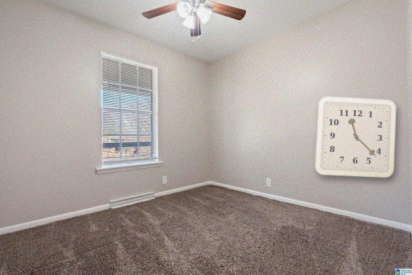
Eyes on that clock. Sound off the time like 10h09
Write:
11h22
